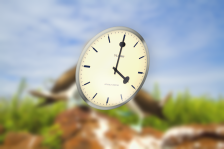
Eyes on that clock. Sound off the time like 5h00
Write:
4h00
